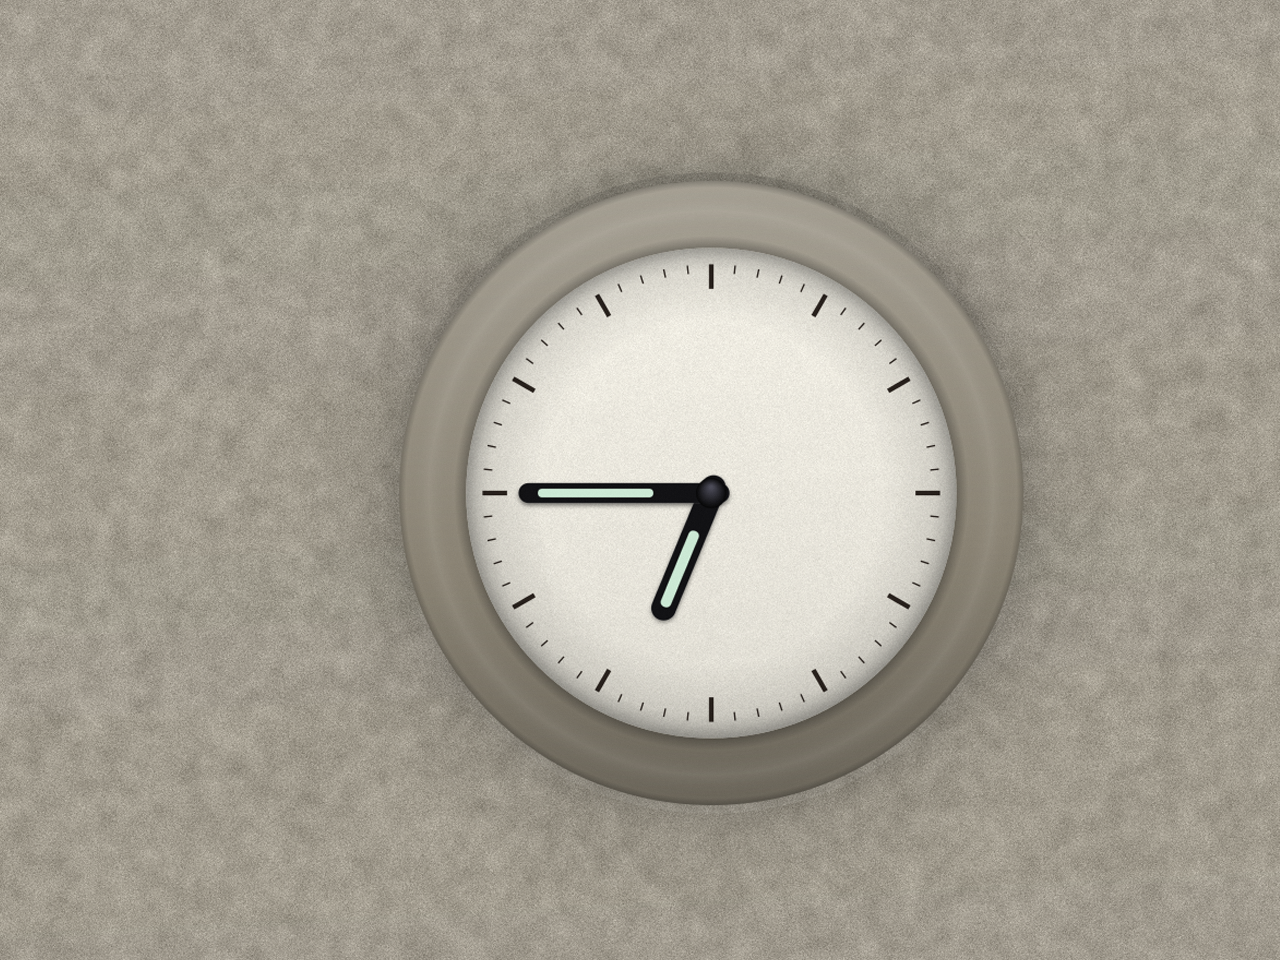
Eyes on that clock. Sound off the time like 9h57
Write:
6h45
